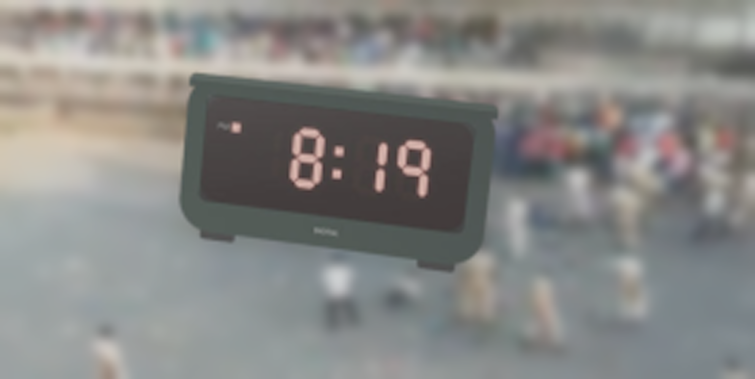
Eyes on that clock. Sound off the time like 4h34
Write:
8h19
